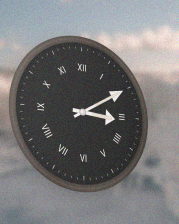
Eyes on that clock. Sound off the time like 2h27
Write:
3h10
